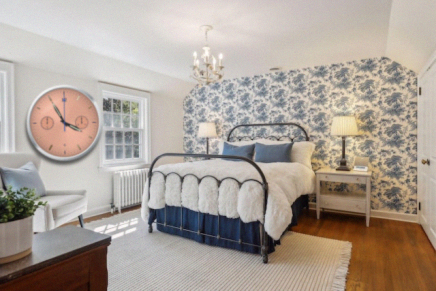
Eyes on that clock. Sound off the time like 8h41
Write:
3h55
